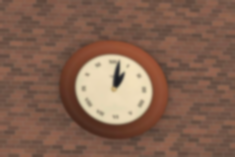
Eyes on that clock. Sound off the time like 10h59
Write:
1h02
